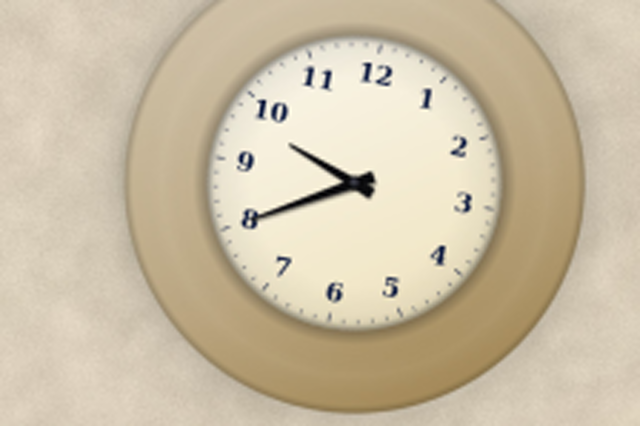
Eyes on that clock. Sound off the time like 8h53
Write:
9h40
